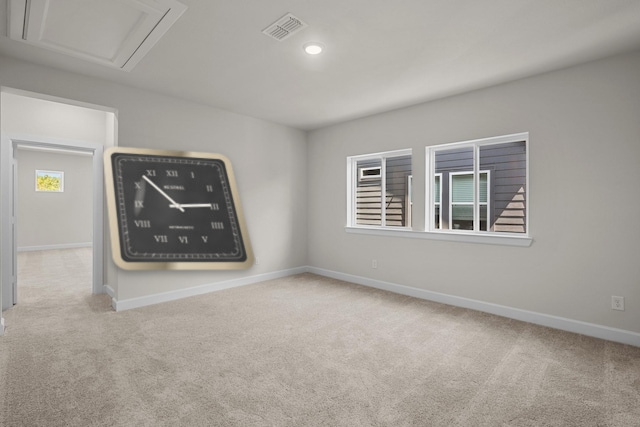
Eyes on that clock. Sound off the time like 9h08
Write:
2h53
